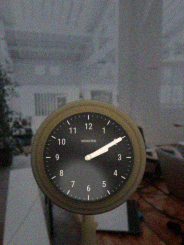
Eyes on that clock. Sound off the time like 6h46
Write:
2h10
